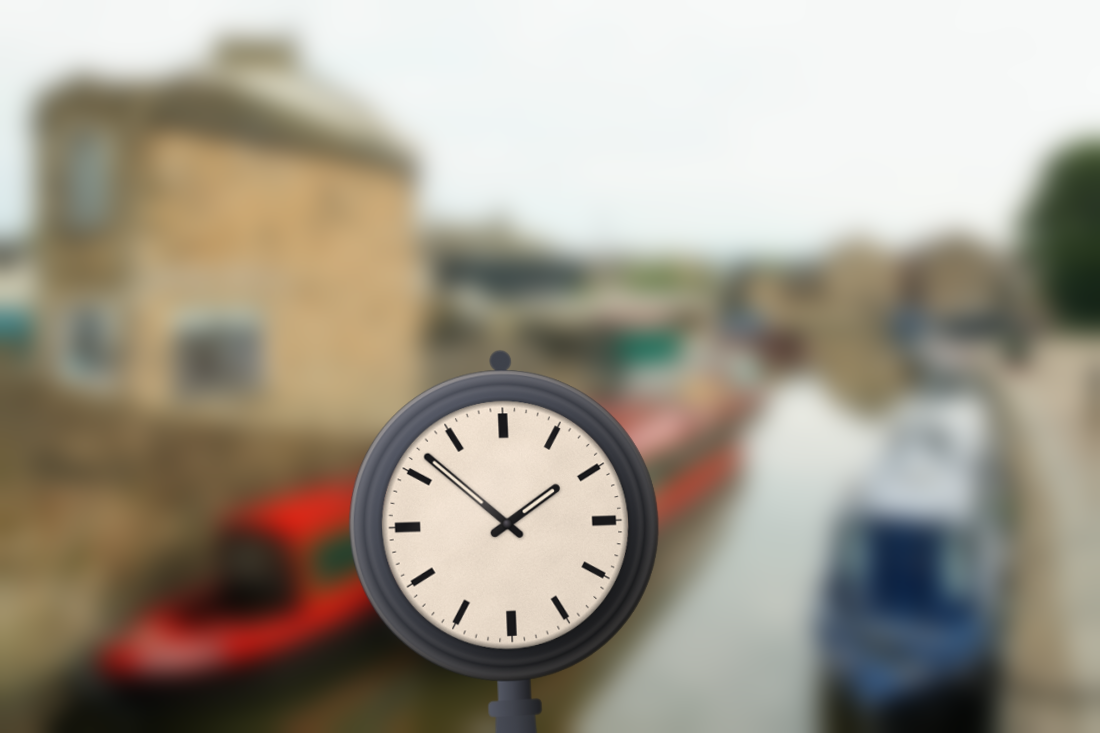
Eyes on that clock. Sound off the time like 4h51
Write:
1h52
